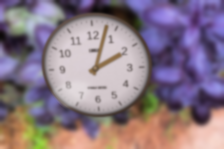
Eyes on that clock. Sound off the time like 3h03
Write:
2h03
